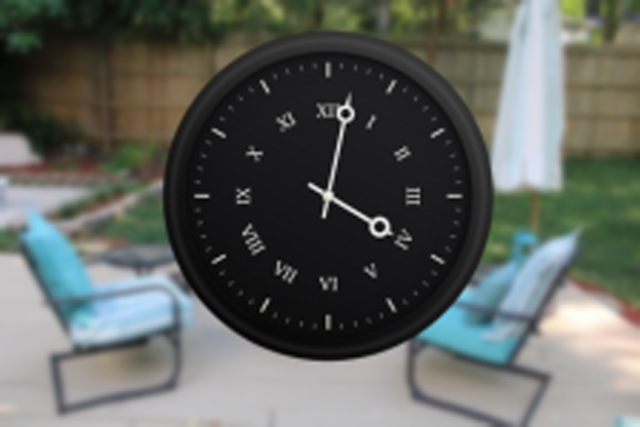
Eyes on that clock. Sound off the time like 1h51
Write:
4h02
